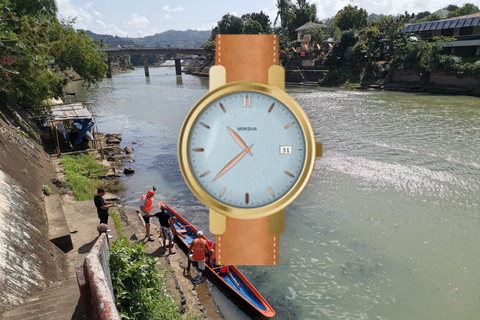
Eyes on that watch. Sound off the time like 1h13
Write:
10h38
